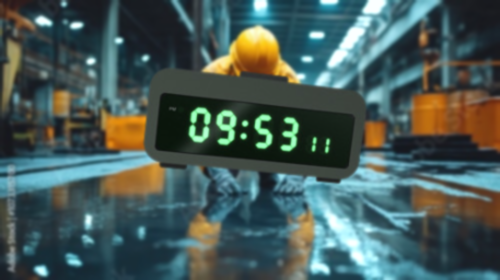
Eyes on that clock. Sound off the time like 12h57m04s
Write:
9h53m11s
